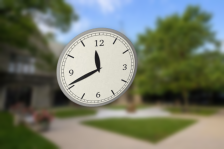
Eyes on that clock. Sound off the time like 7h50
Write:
11h41
